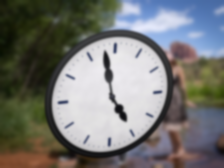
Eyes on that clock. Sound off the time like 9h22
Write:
4h58
